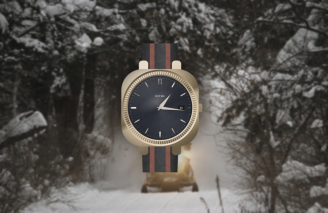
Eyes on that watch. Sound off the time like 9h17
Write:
1h16
